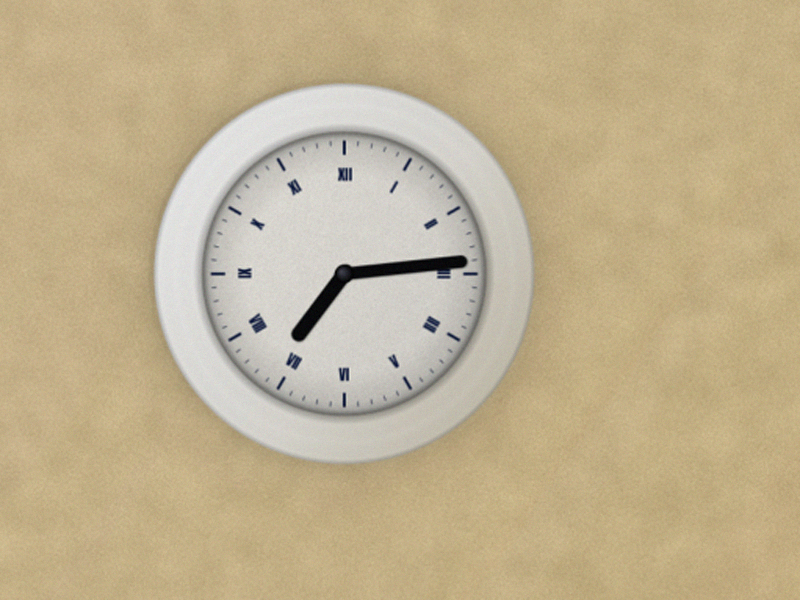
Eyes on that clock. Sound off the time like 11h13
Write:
7h14
